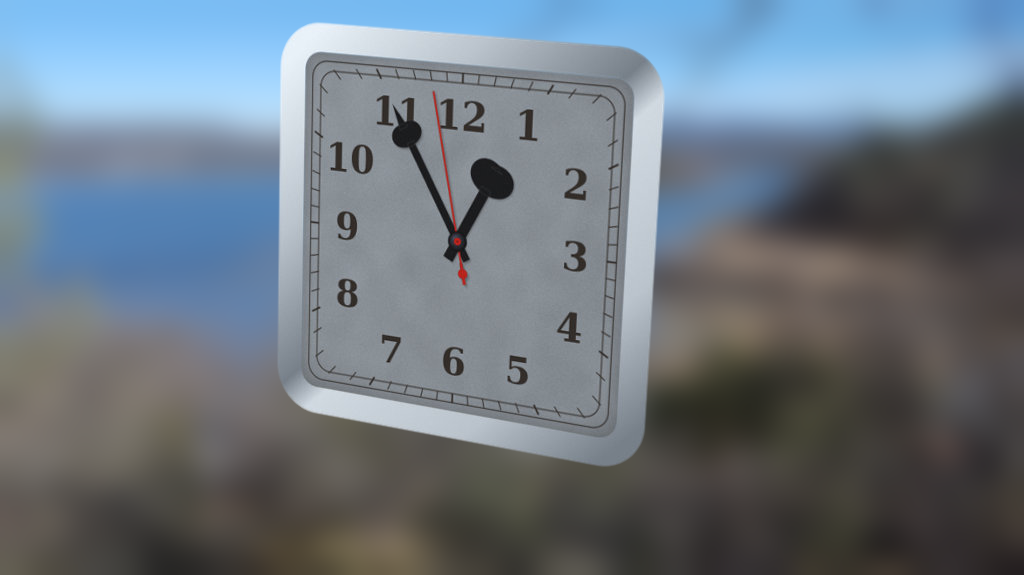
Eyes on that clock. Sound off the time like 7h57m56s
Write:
12h54m58s
